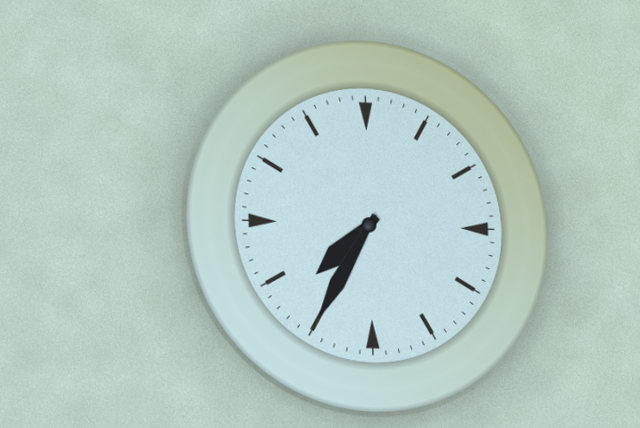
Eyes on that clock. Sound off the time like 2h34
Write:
7h35
